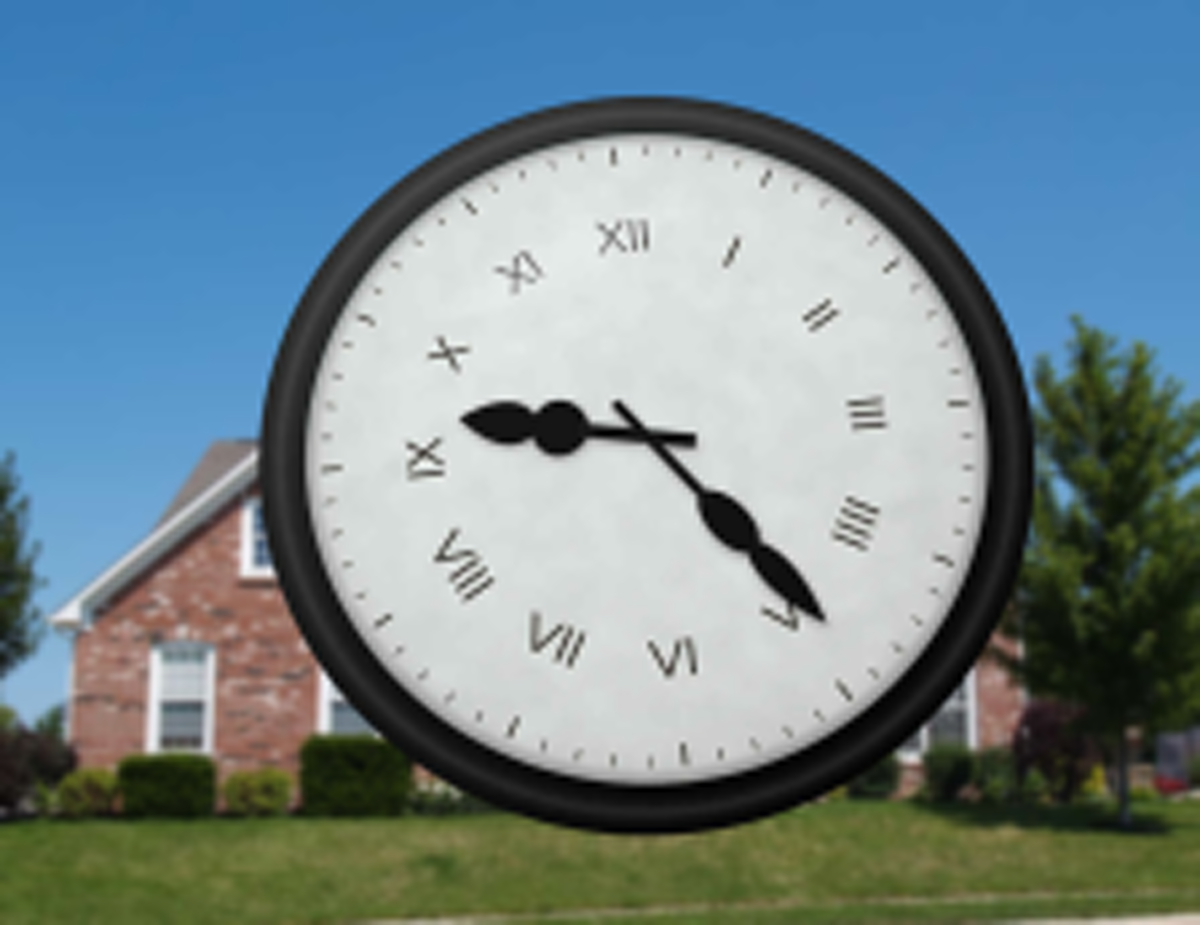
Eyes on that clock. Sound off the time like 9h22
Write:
9h24
